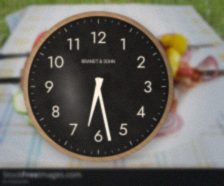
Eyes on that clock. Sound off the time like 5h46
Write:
6h28
